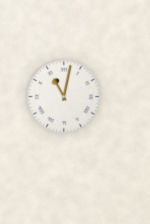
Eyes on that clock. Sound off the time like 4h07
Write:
11h02
